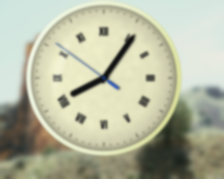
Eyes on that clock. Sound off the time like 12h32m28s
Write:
8h05m51s
